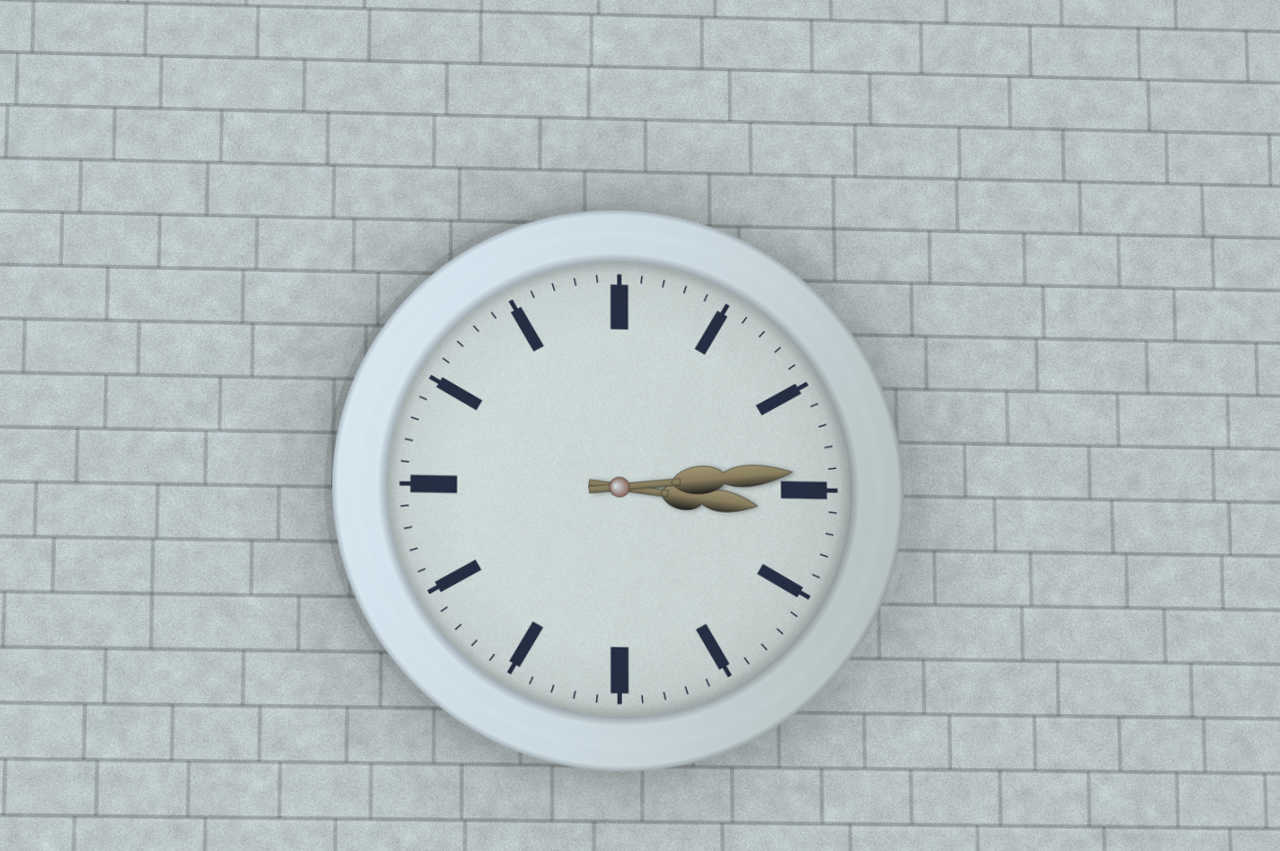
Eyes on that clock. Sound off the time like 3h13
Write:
3h14
